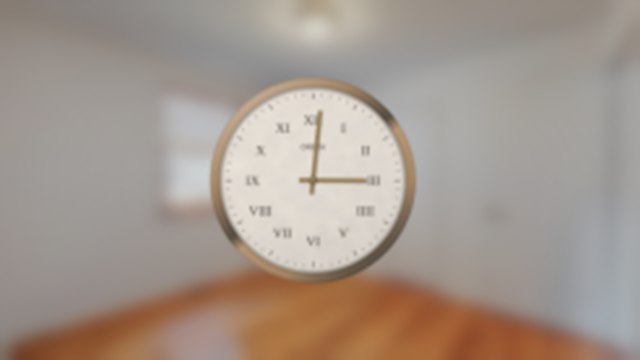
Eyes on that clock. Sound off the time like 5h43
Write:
3h01
